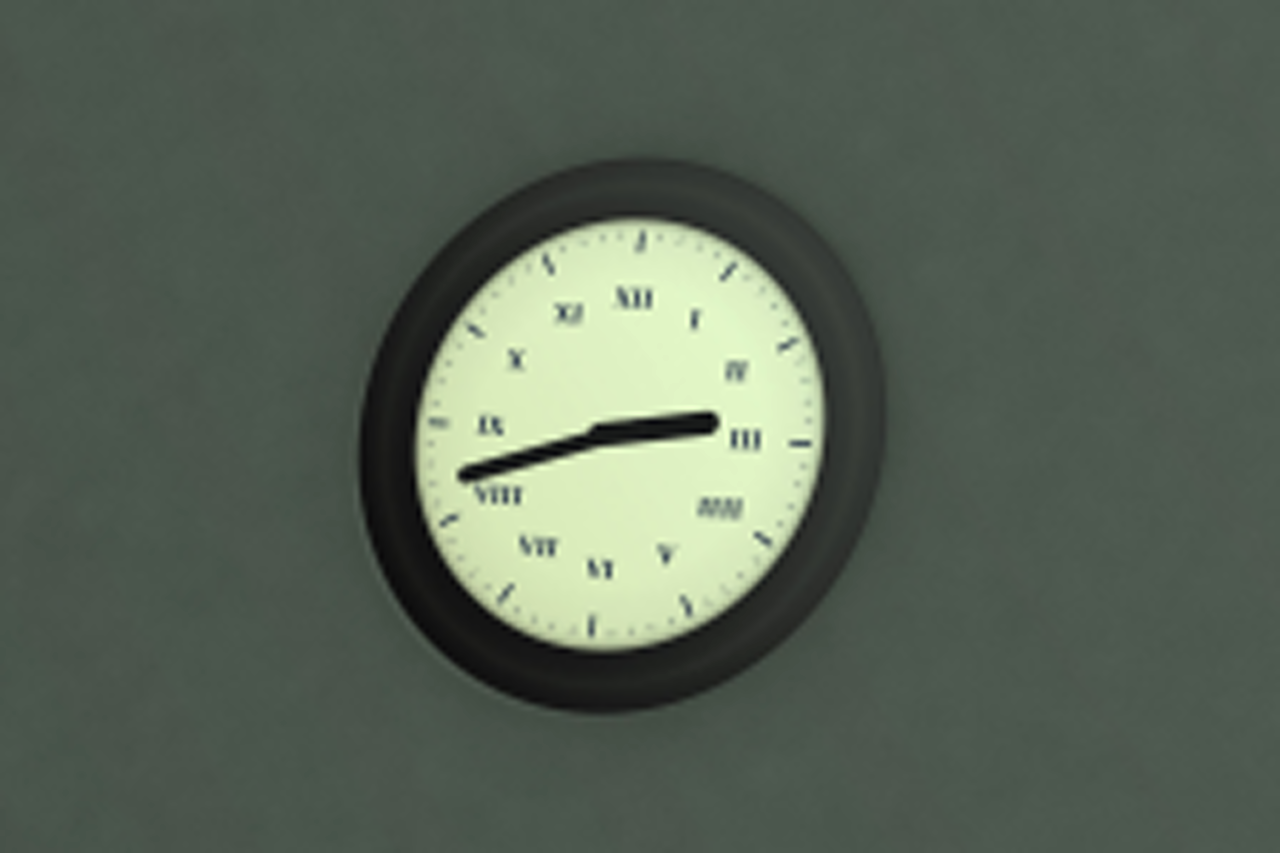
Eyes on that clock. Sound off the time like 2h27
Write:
2h42
